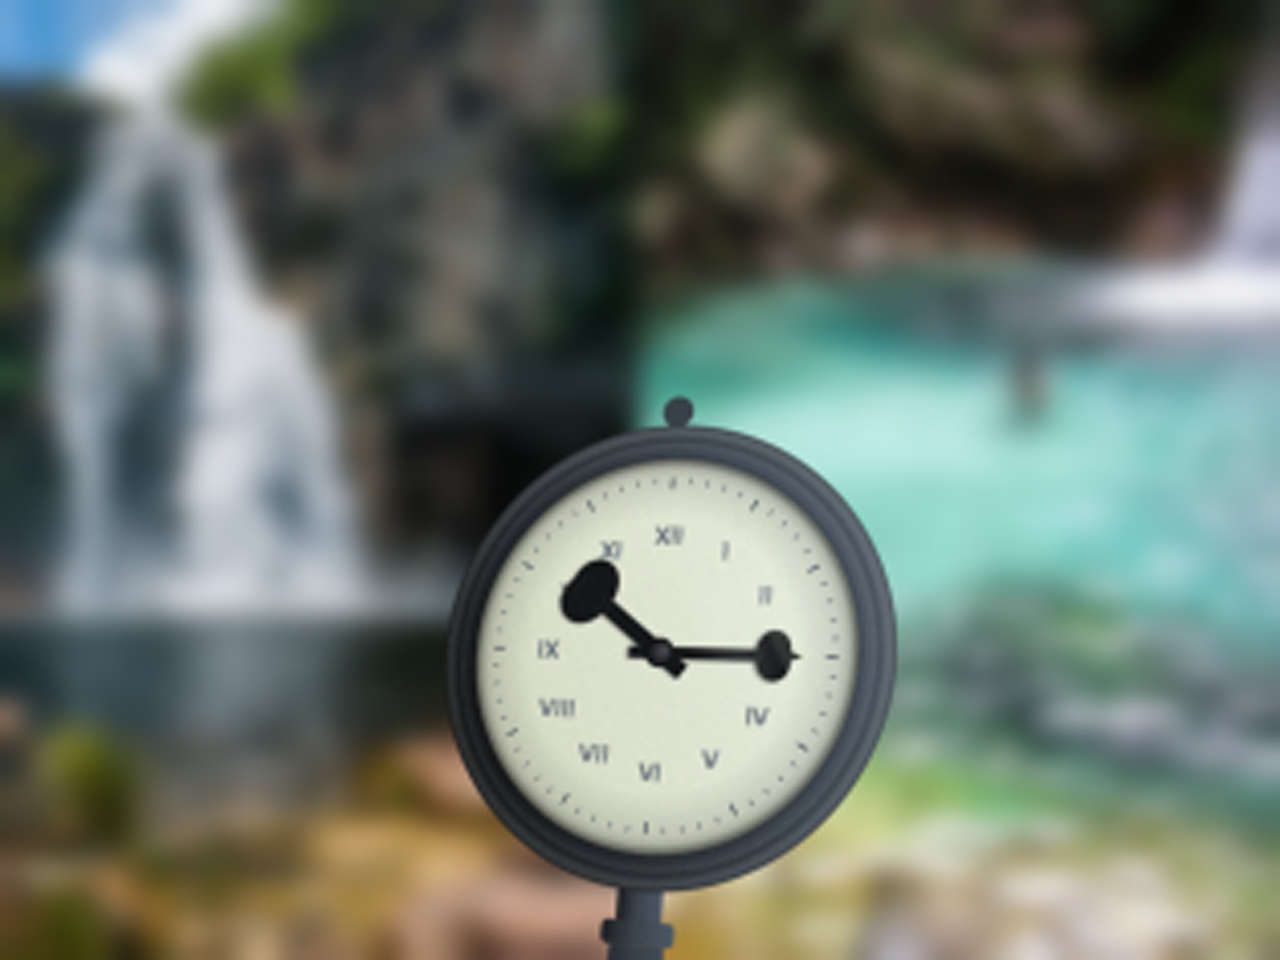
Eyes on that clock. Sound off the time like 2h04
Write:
10h15
